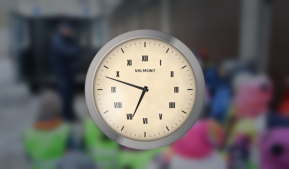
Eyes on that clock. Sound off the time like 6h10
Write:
6h48
